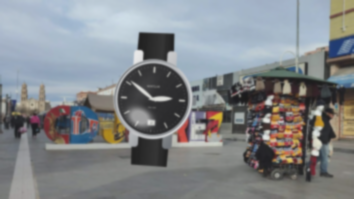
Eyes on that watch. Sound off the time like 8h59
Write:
2h51
